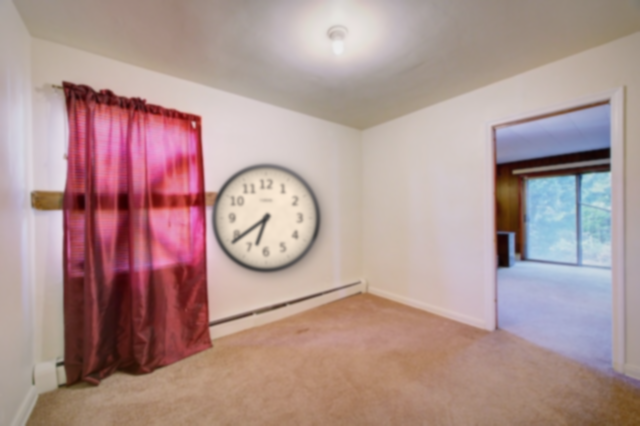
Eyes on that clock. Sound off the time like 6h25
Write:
6h39
